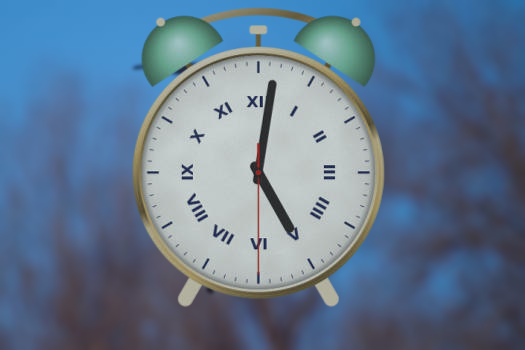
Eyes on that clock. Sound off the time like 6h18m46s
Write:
5h01m30s
